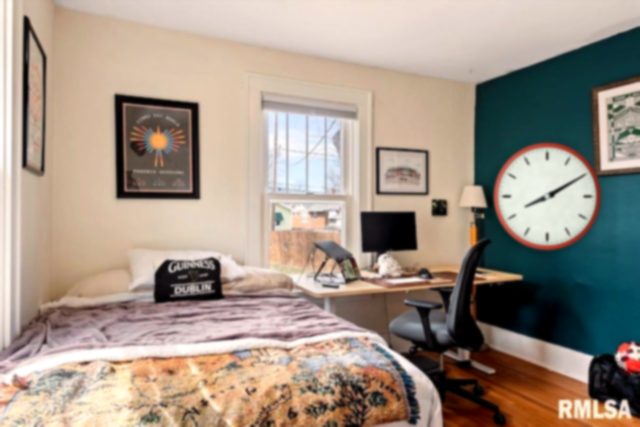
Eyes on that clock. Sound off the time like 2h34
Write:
8h10
